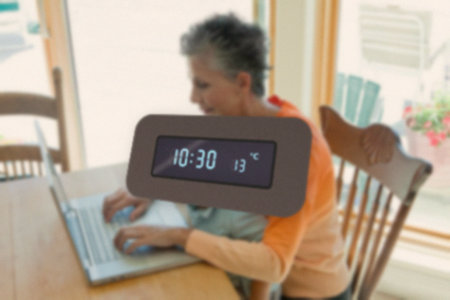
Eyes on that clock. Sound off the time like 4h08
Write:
10h30
